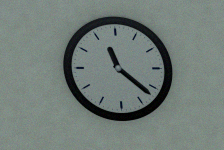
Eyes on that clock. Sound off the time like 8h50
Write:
11h22
